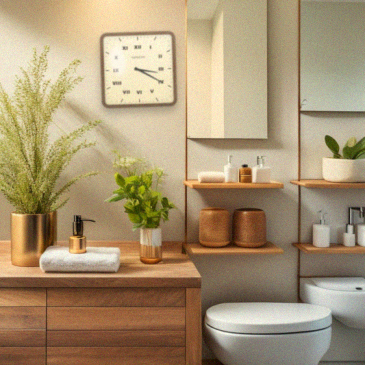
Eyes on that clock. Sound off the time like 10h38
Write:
3h20
